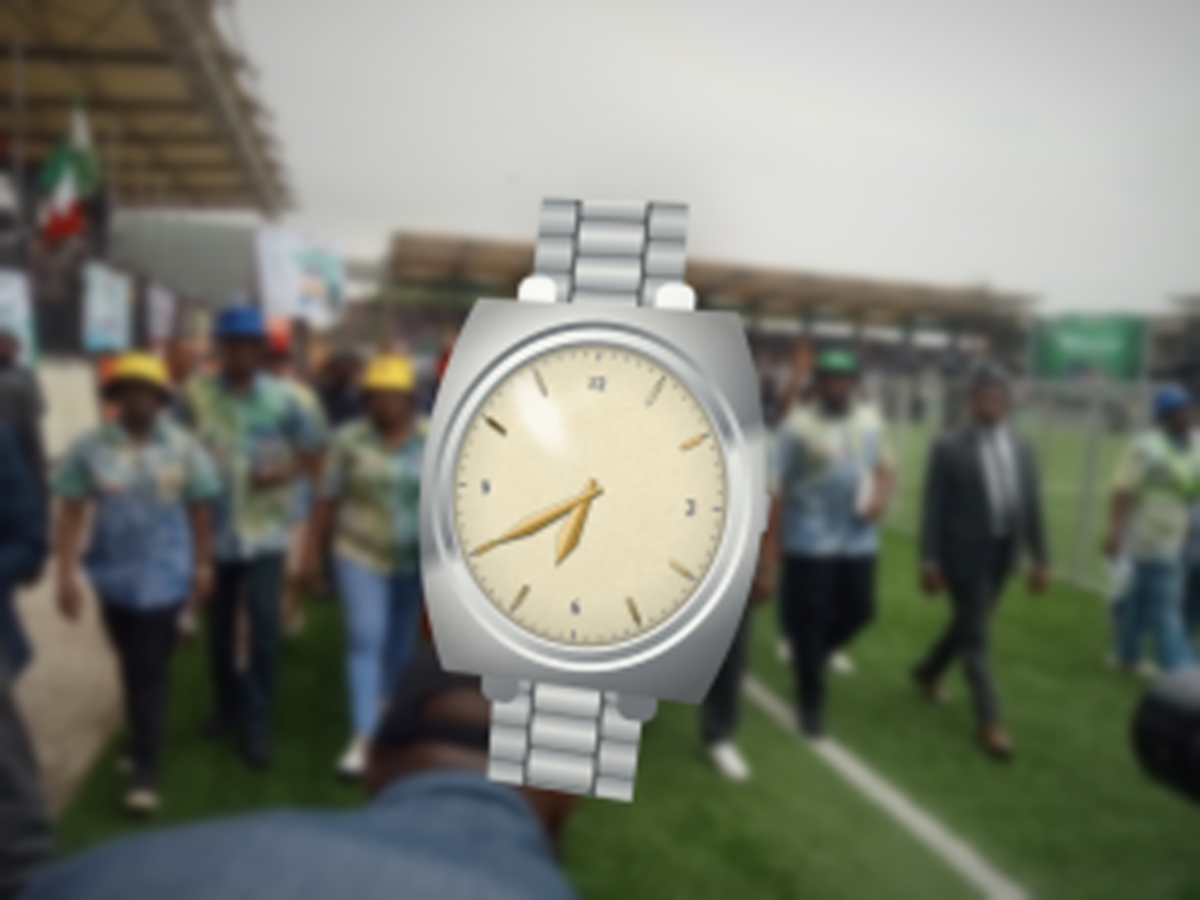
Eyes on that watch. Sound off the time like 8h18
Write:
6h40
